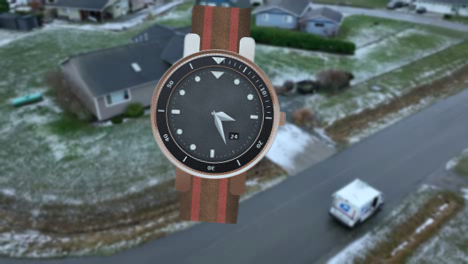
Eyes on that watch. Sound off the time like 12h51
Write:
3h26
